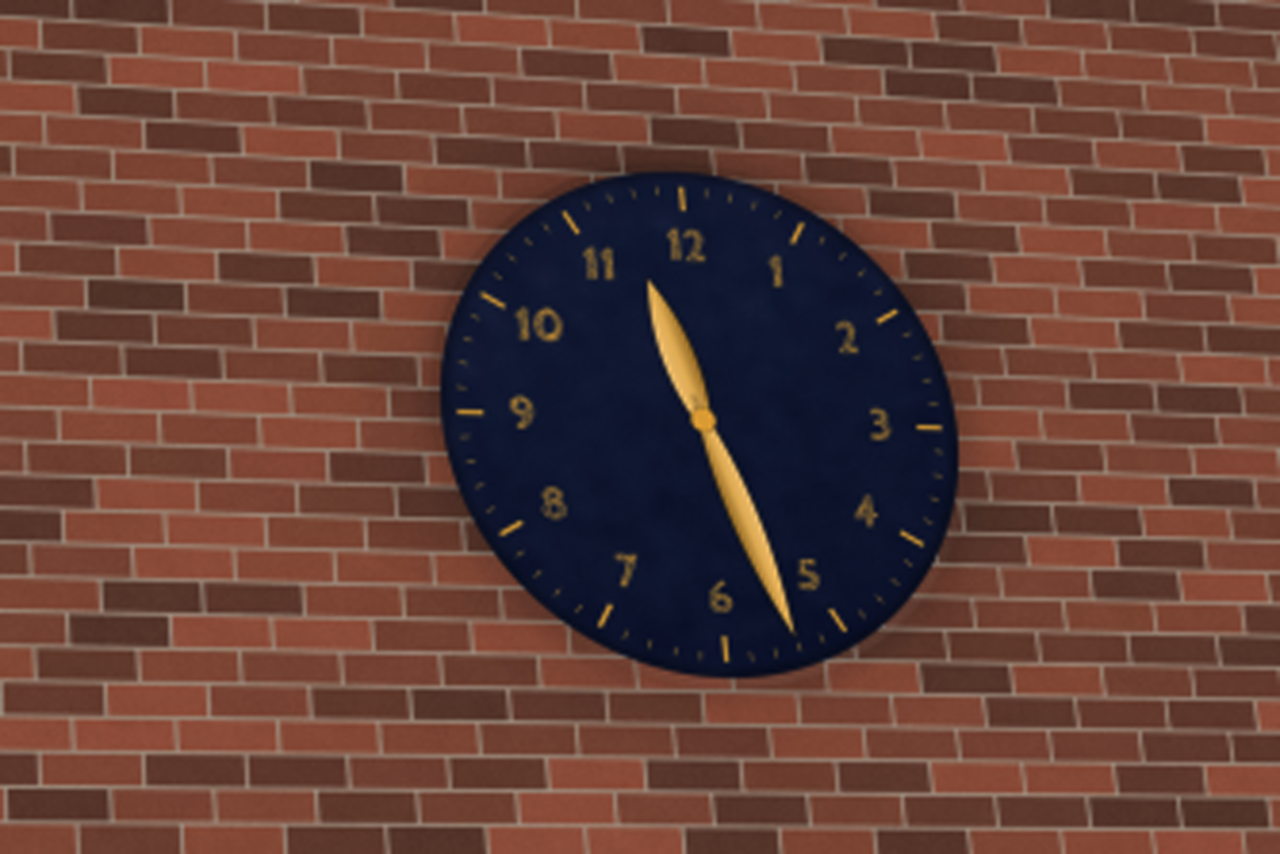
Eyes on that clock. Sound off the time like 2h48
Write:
11h27
